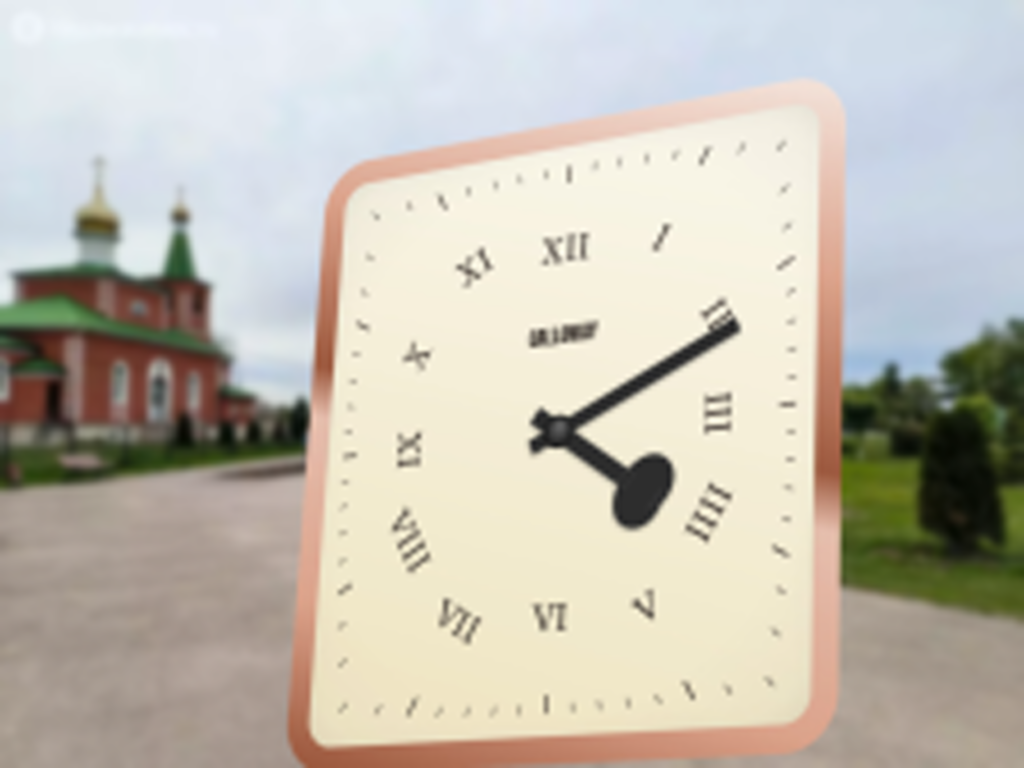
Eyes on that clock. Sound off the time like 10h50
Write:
4h11
